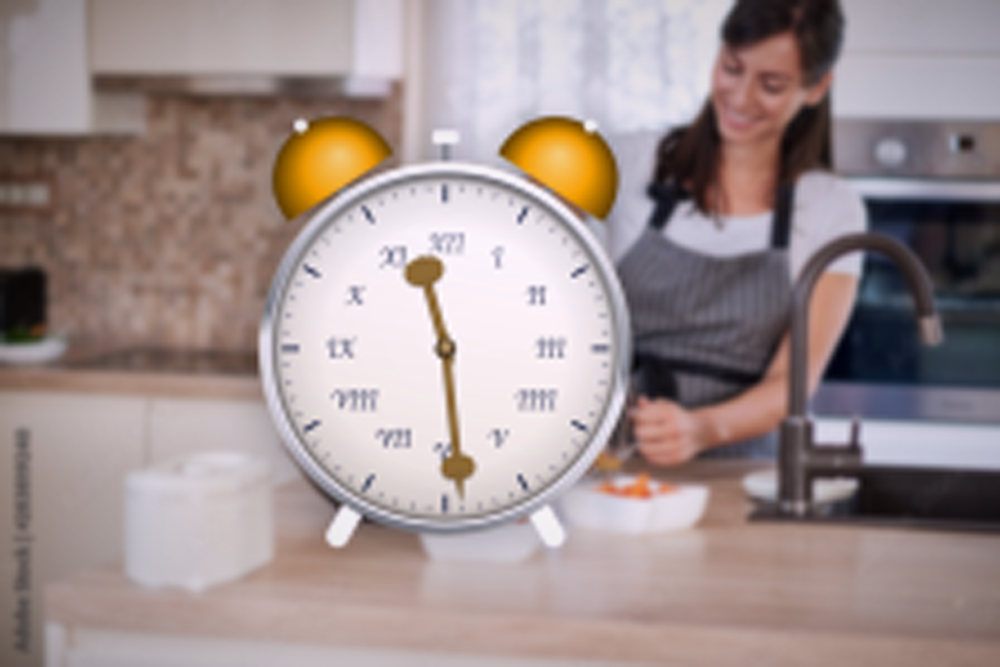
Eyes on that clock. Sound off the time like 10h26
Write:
11h29
